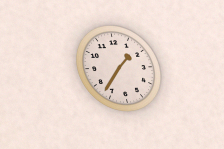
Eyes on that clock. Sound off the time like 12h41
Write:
1h37
